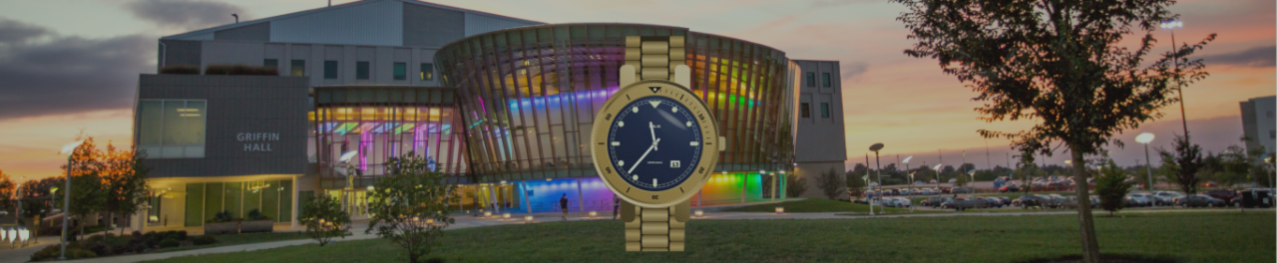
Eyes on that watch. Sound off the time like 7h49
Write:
11h37
